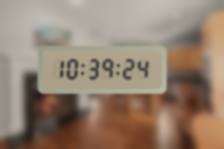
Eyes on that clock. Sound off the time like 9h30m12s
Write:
10h39m24s
